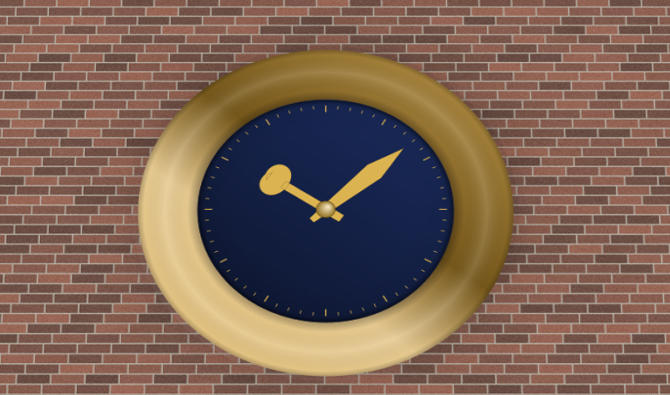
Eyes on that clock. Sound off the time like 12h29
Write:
10h08
